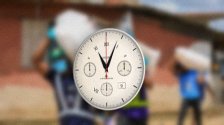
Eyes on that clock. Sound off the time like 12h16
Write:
11h04
